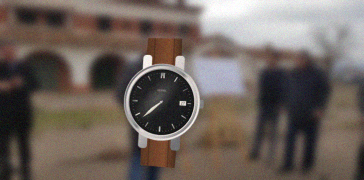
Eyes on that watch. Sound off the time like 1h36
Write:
7h38
